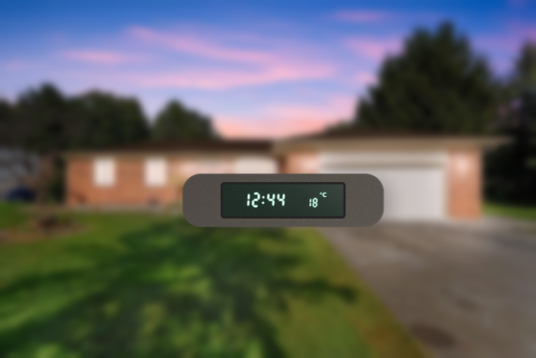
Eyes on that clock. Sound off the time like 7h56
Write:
12h44
